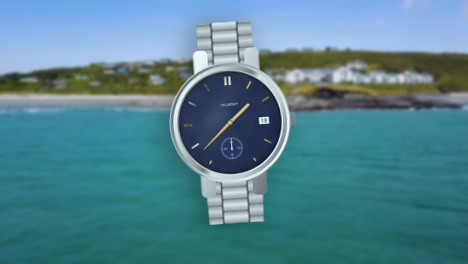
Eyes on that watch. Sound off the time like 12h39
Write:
1h38
